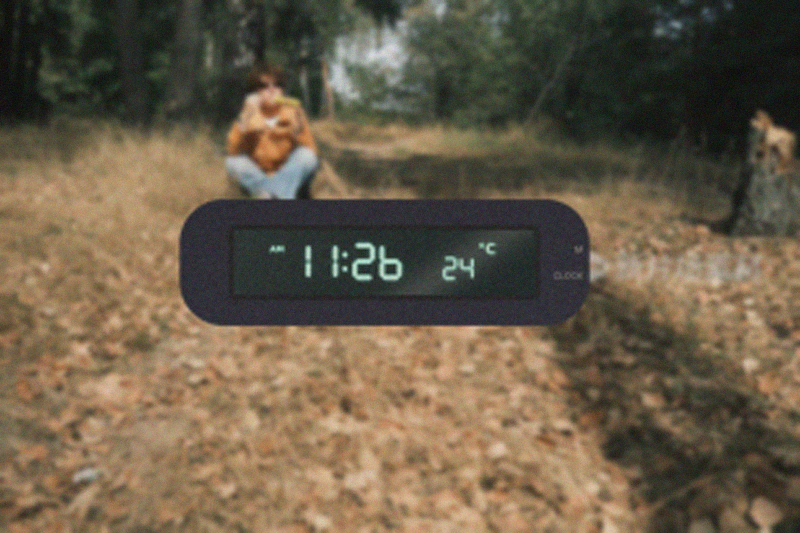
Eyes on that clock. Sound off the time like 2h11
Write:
11h26
